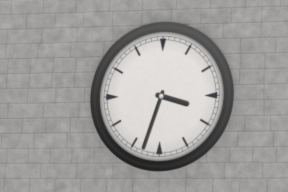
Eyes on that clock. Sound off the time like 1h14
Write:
3h33
